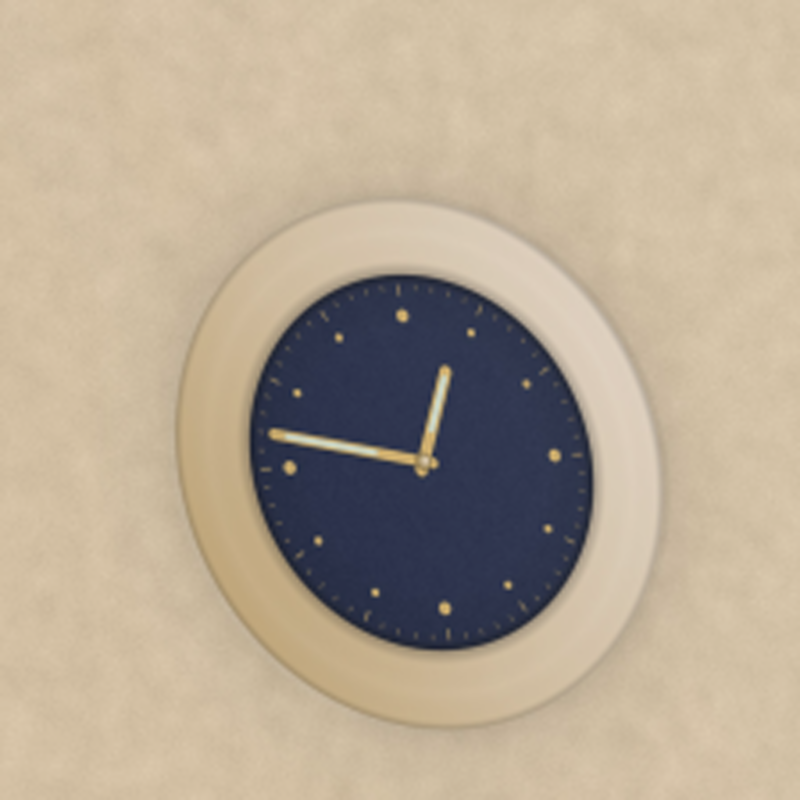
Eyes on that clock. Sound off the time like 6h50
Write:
12h47
